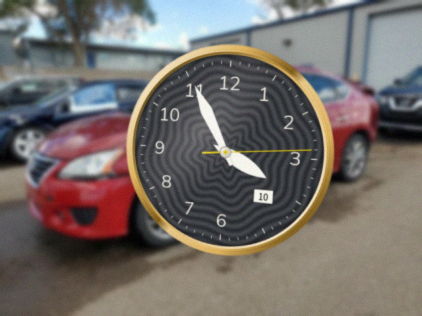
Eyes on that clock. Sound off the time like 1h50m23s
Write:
3h55m14s
